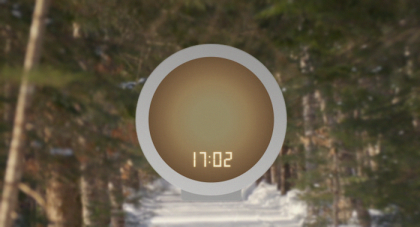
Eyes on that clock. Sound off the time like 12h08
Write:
17h02
